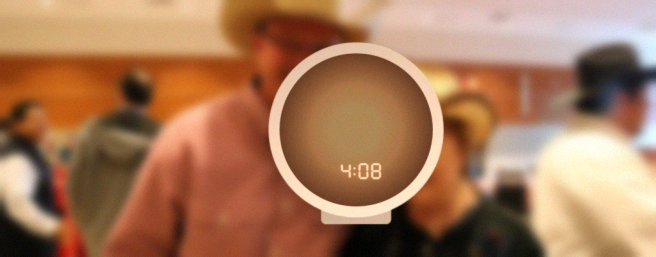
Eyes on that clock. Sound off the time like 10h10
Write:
4h08
